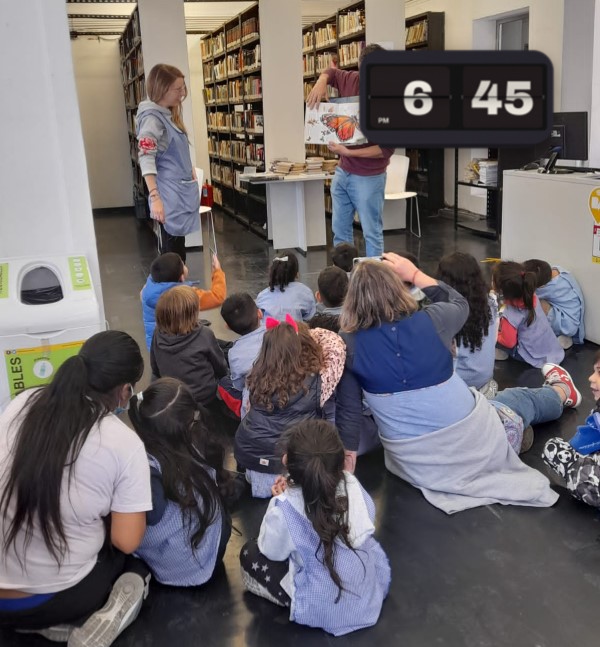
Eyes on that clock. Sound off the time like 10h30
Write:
6h45
